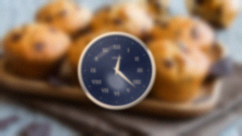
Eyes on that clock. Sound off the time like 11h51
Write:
12h22
